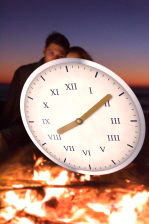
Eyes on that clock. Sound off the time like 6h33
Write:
8h09
